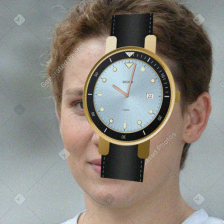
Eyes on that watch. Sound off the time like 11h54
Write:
10h02
